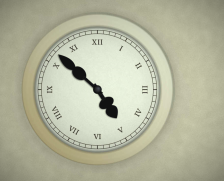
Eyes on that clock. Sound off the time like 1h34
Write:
4h52
